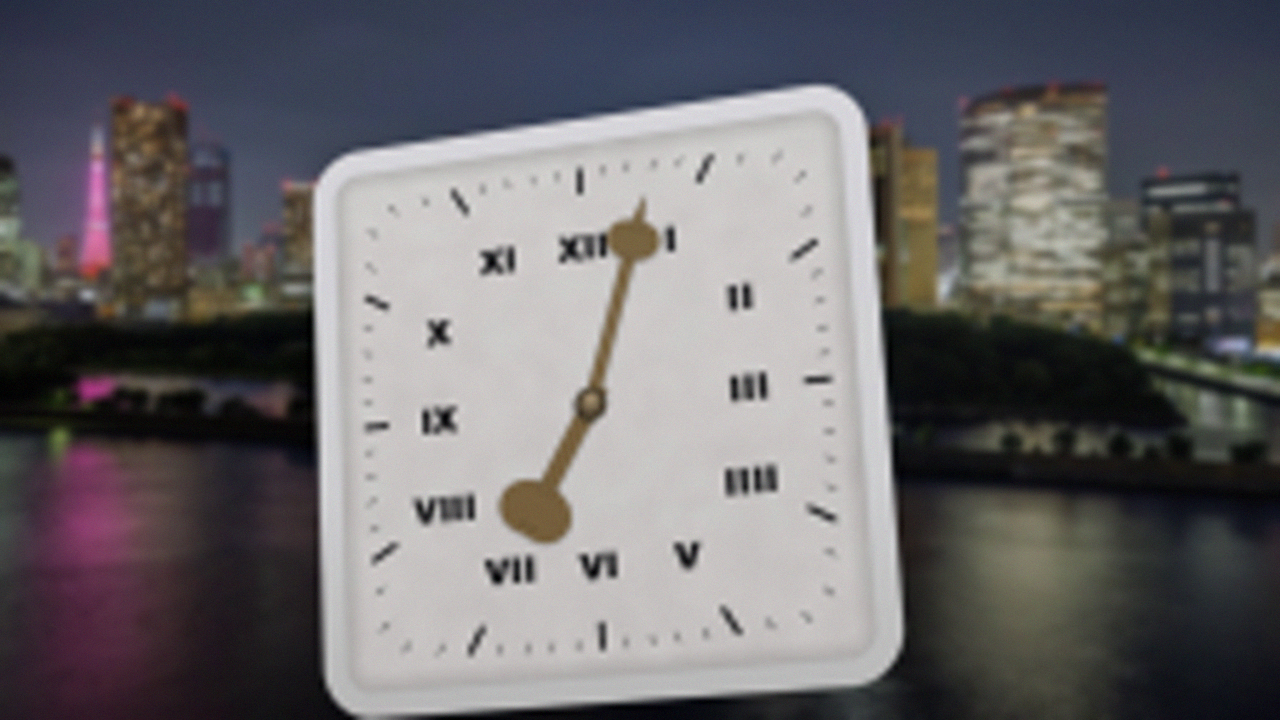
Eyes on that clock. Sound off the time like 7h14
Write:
7h03
